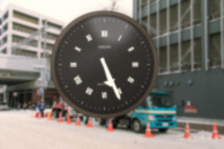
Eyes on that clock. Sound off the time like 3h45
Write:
5h26
